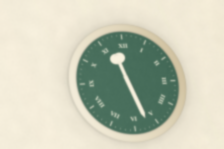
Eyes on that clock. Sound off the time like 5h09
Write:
11h27
